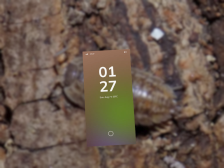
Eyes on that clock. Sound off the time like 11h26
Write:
1h27
